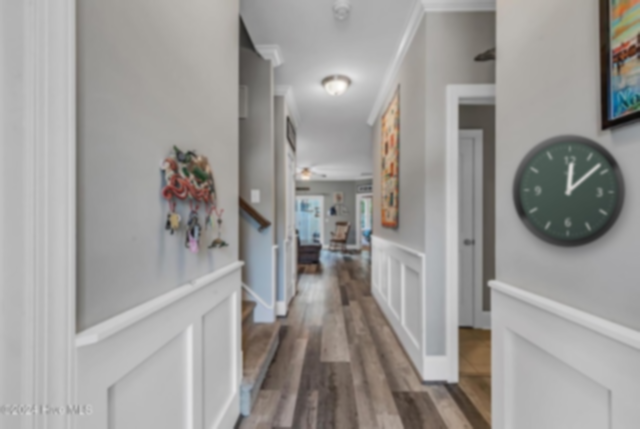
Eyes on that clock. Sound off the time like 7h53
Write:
12h08
